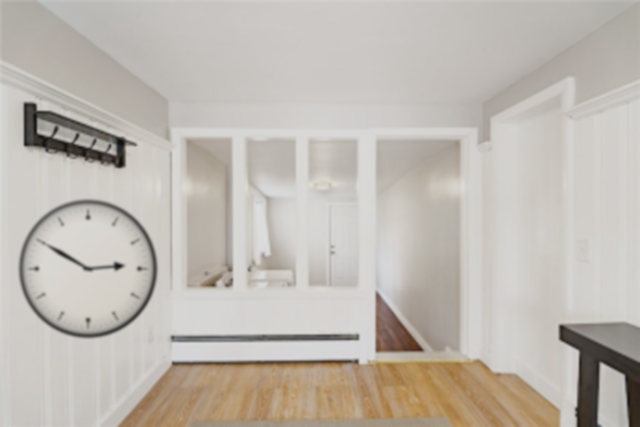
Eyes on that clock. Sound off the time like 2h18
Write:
2h50
